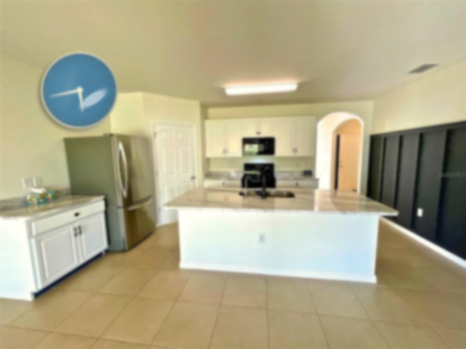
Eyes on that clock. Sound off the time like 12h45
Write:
5h43
